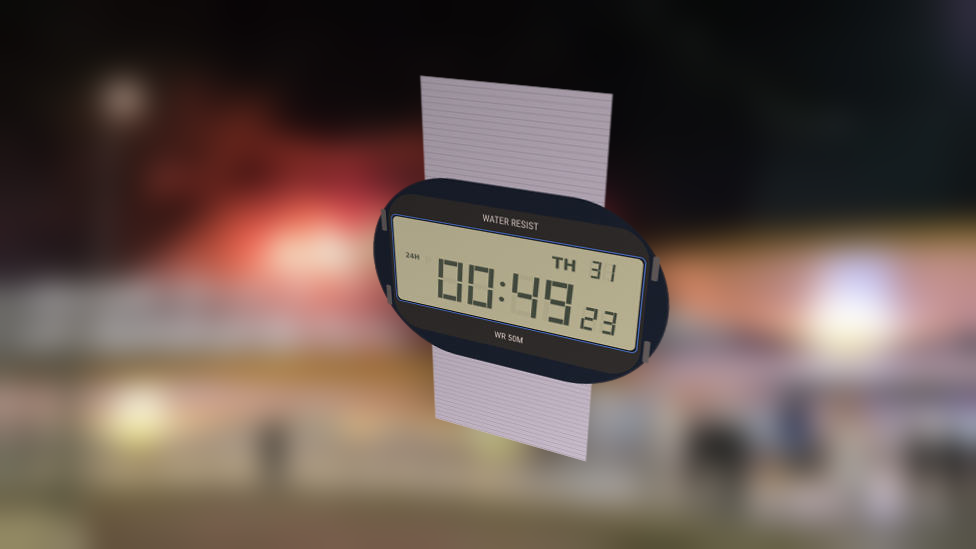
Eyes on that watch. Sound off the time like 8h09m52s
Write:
0h49m23s
